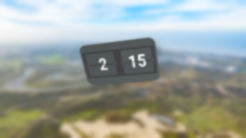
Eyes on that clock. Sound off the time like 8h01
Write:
2h15
